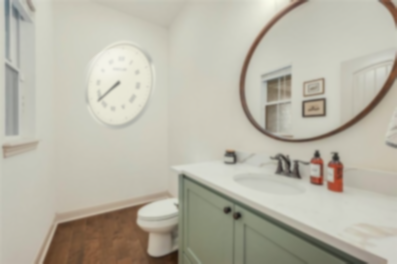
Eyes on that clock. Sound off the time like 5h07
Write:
7h38
